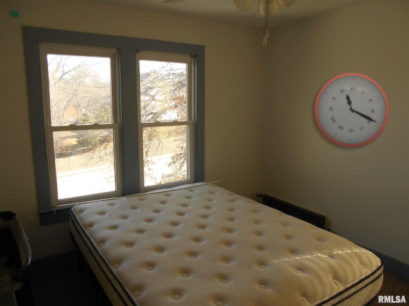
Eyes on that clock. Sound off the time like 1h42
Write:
11h19
